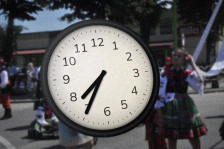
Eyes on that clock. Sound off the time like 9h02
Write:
7h35
